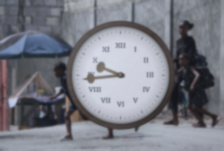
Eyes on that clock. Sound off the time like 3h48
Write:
9h44
